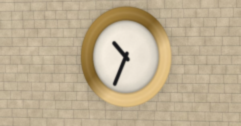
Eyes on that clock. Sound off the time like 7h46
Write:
10h34
